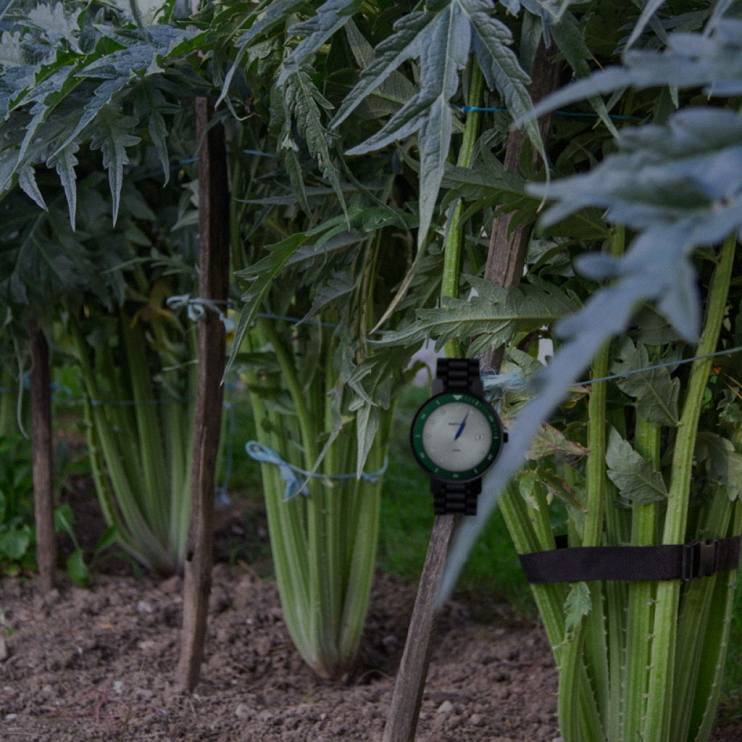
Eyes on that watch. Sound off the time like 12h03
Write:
1h04
